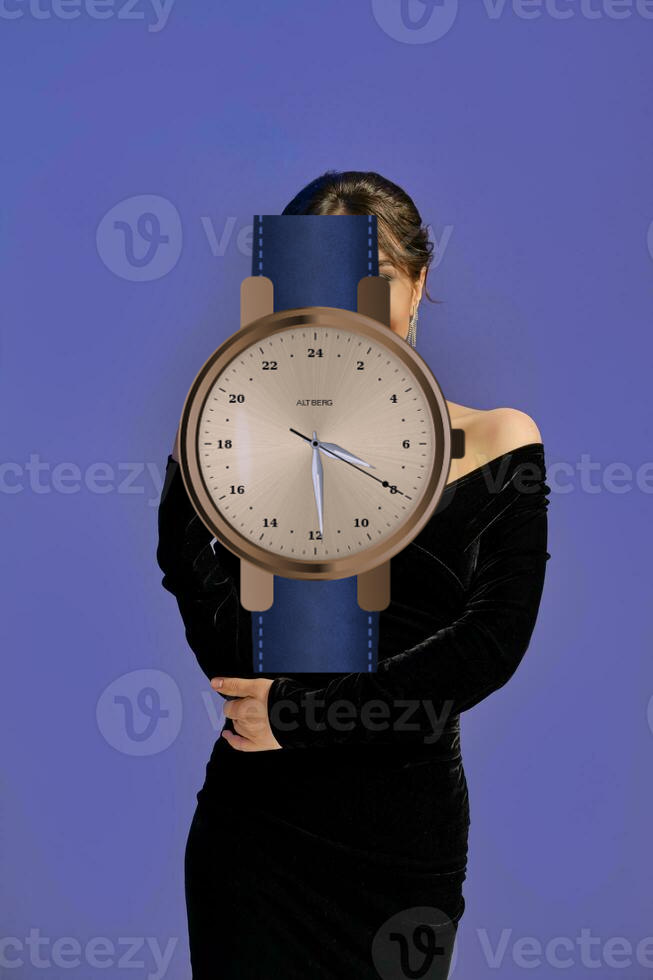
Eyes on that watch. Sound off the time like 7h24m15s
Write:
7h29m20s
